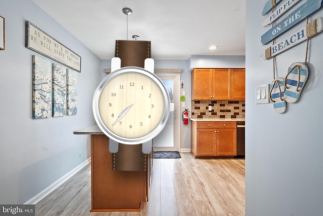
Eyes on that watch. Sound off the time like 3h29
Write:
7h37
